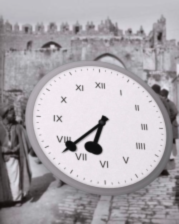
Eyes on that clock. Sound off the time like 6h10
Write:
6h38
